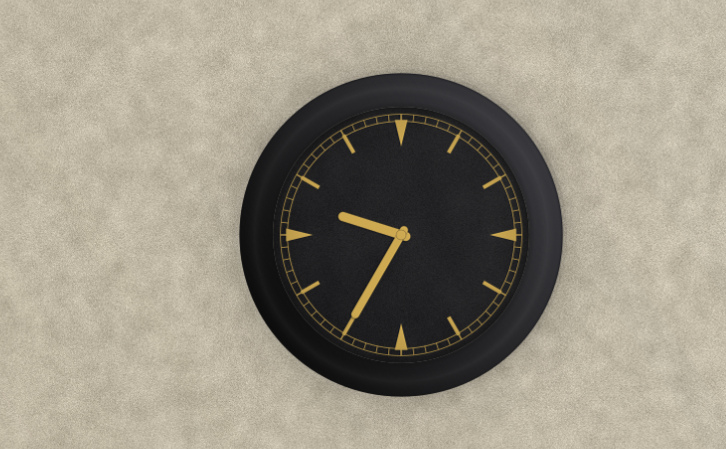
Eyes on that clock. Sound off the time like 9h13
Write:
9h35
